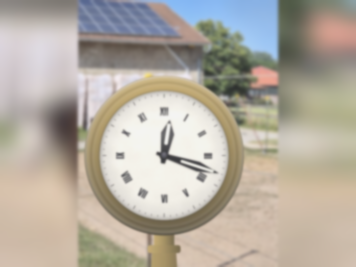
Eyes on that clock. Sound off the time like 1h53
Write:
12h18
